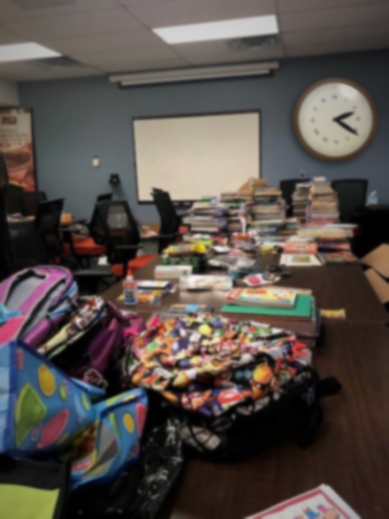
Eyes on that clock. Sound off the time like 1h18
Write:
2h21
